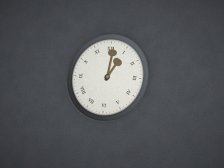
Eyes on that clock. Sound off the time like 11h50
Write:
1h01
